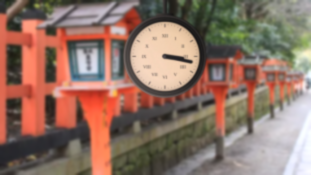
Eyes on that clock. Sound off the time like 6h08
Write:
3h17
